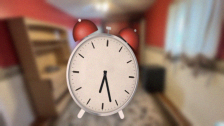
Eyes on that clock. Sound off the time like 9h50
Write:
6h27
